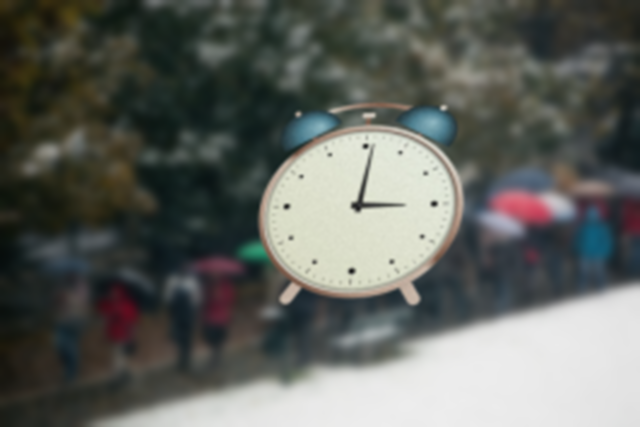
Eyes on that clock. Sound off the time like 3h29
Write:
3h01
